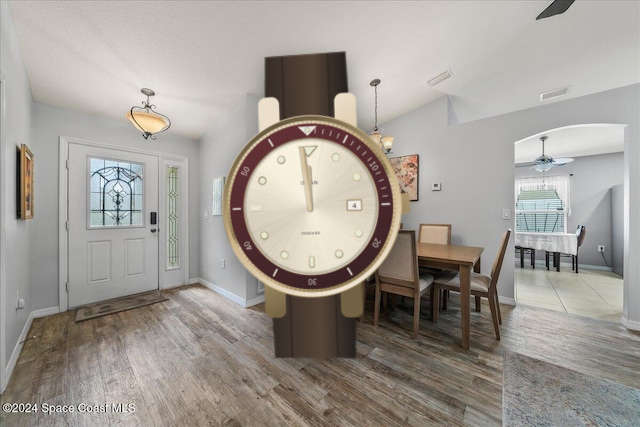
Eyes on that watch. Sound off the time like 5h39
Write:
11h59
